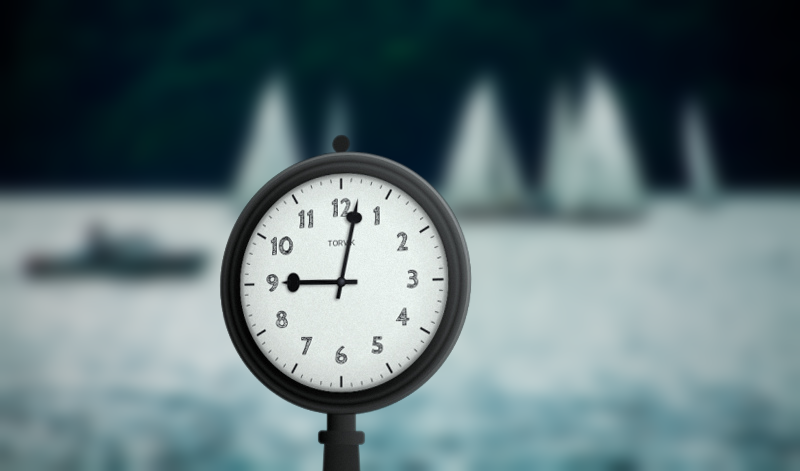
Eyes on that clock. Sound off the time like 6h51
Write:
9h02
